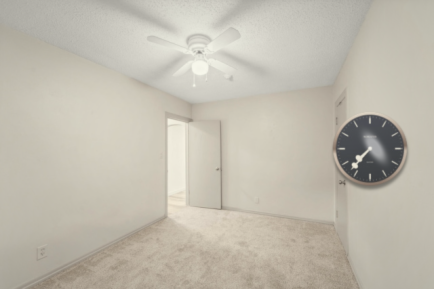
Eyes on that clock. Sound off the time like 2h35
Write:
7h37
